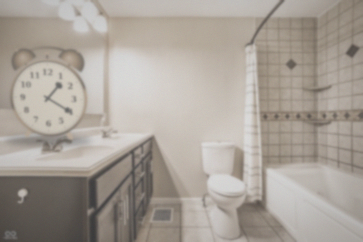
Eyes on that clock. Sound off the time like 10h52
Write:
1h20
